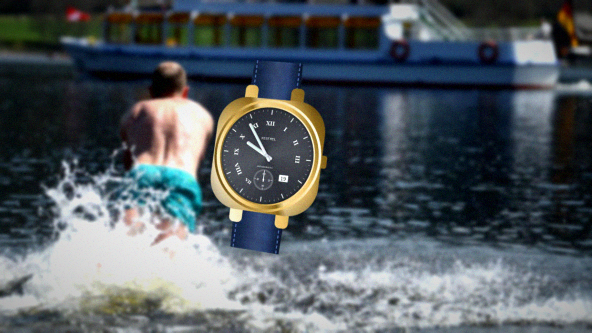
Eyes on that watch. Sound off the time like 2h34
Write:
9h54
